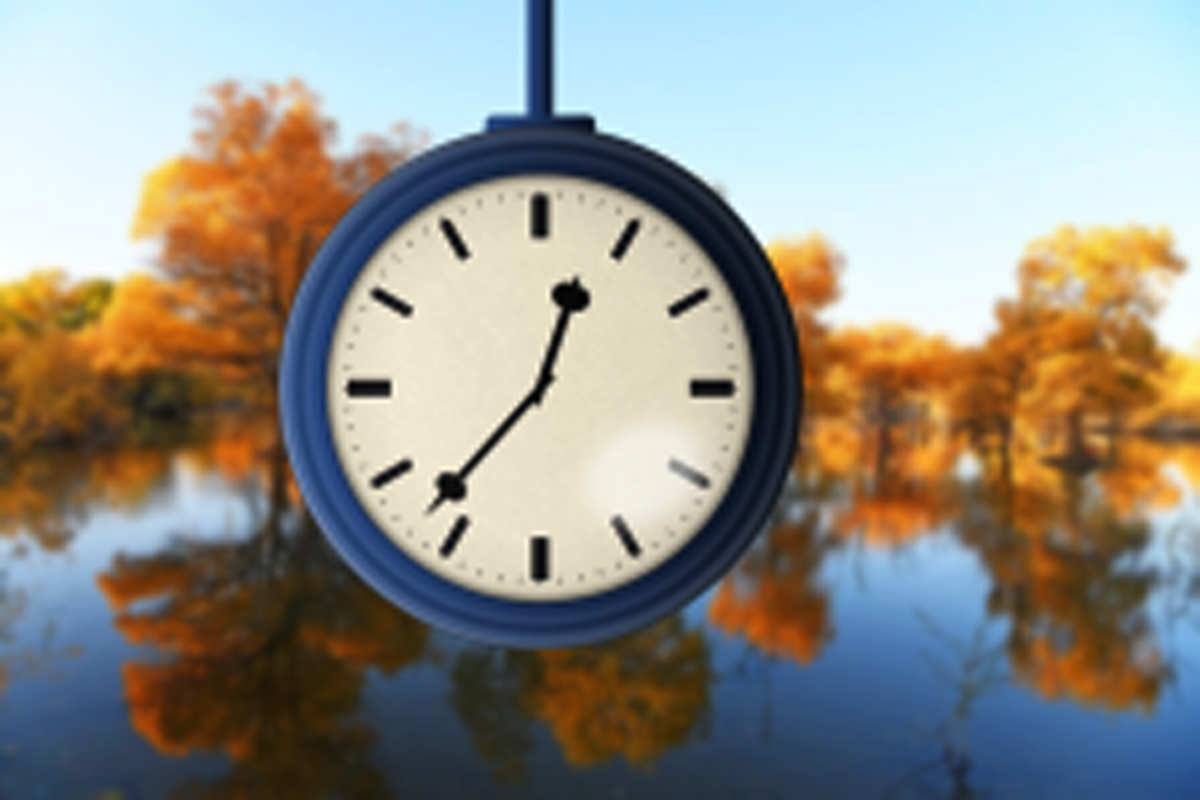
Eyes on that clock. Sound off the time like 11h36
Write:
12h37
